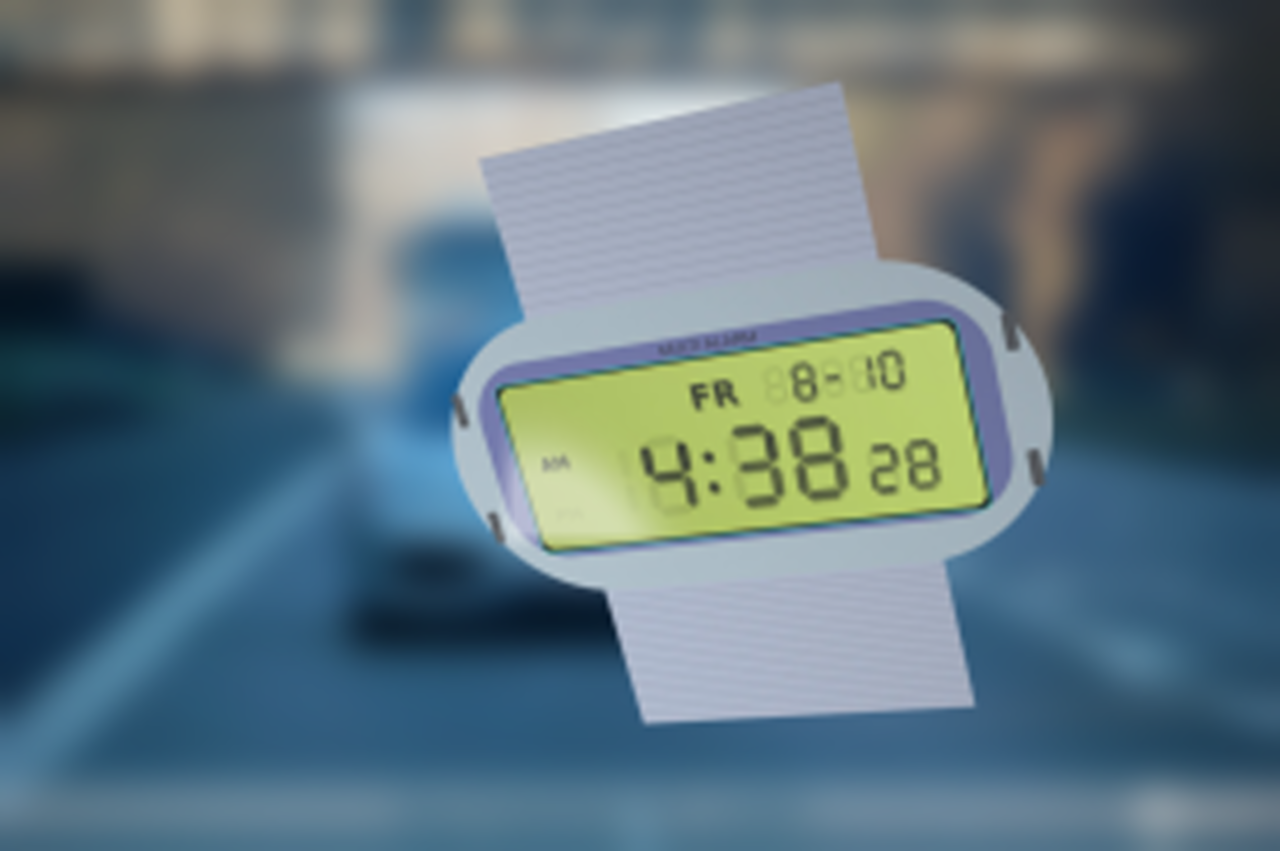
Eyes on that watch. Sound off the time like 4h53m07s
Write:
4h38m28s
